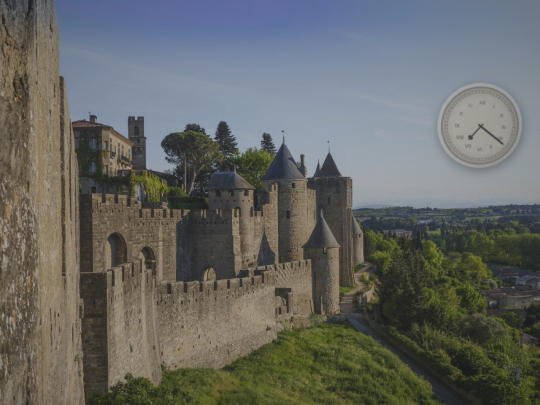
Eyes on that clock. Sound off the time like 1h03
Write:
7h21
